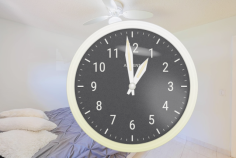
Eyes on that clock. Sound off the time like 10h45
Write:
12h59
